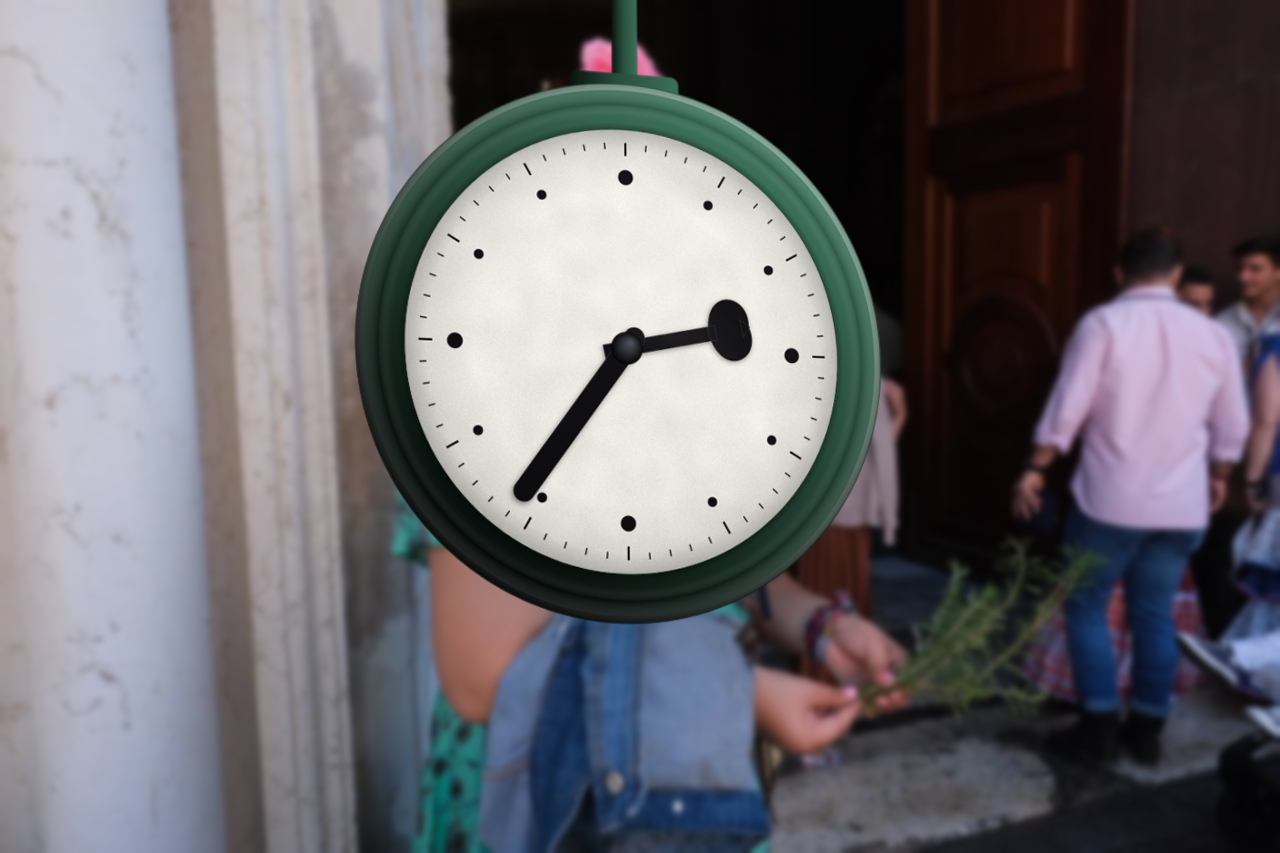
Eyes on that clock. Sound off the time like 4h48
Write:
2h36
